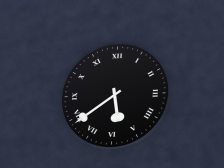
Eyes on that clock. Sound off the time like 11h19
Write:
5h39
